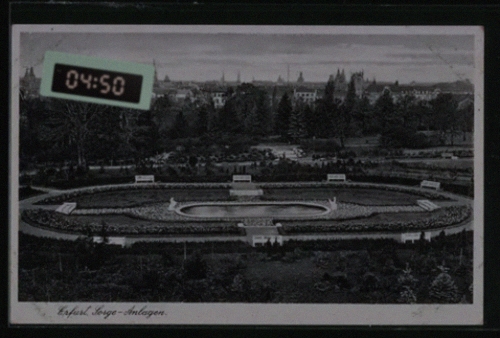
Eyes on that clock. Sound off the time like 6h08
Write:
4h50
